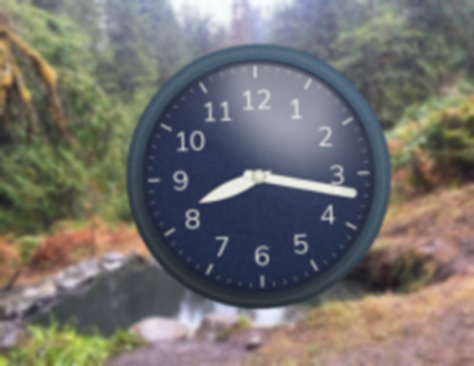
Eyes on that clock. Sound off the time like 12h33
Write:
8h17
